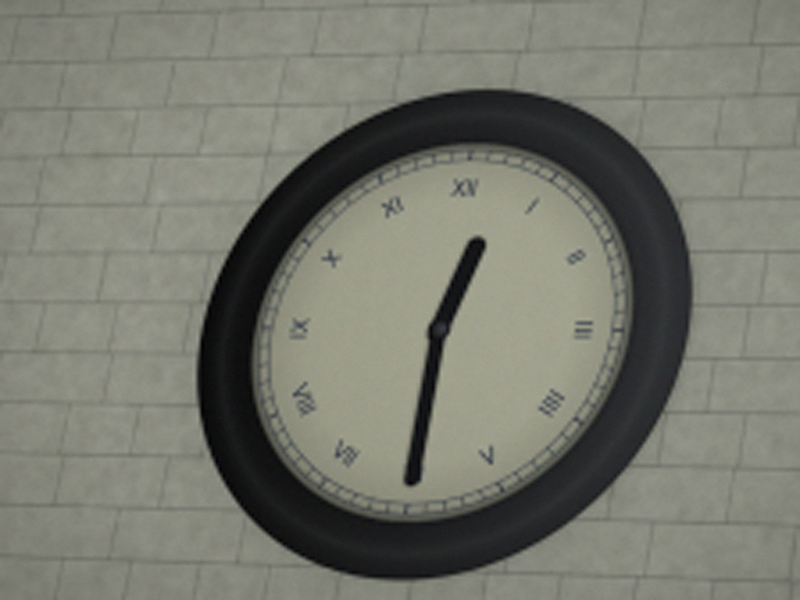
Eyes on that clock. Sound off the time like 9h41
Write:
12h30
